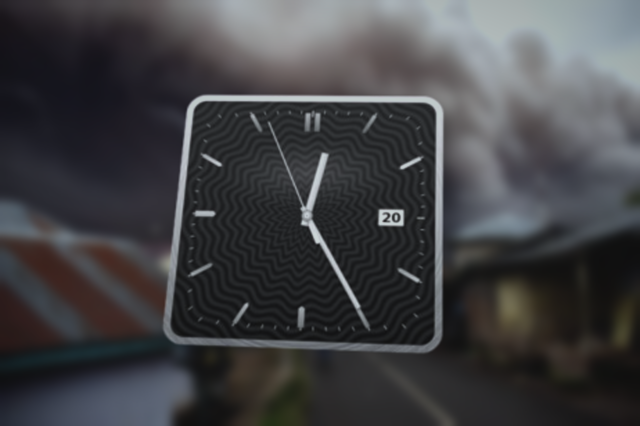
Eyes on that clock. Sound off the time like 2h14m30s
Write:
12h24m56s
